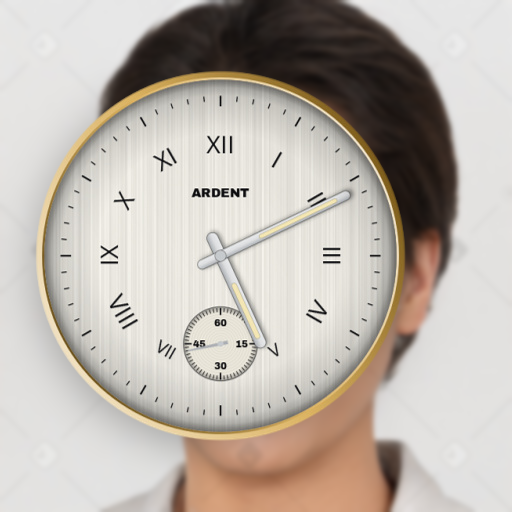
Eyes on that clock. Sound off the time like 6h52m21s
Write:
5h10m43s
